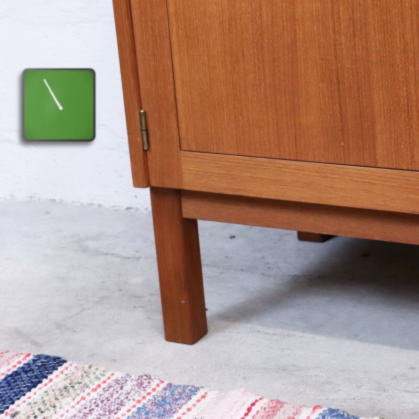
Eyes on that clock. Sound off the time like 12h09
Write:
10h55
